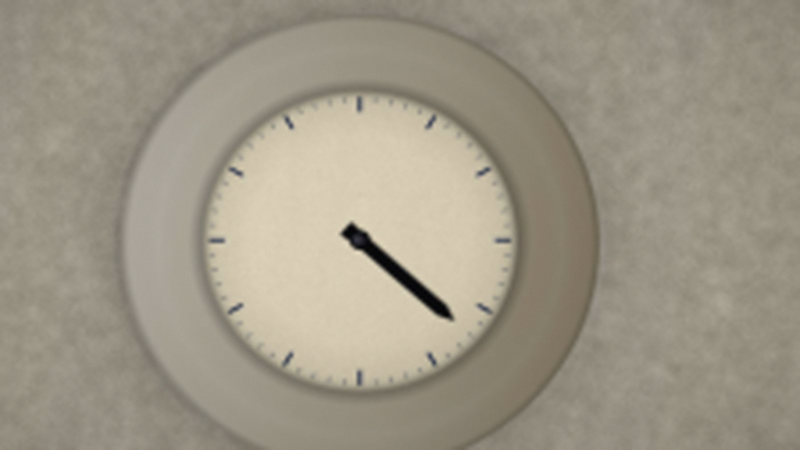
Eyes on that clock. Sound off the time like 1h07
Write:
4h22
